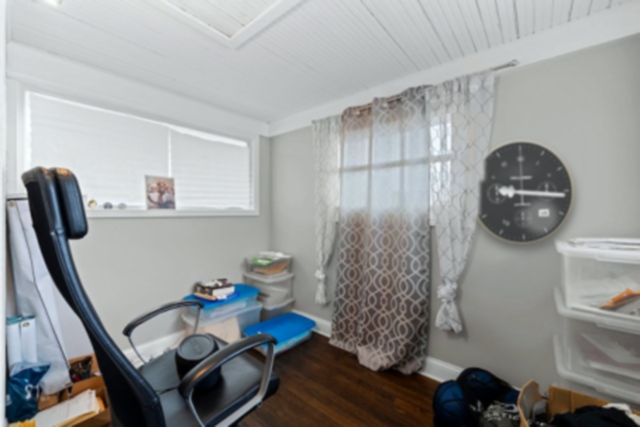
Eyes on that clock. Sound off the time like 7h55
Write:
9h16
